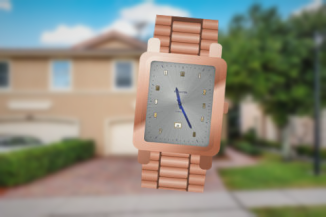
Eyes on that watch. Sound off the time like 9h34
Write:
11h25
